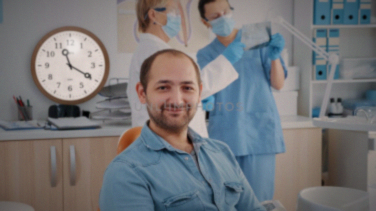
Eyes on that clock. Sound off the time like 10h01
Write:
11h20
